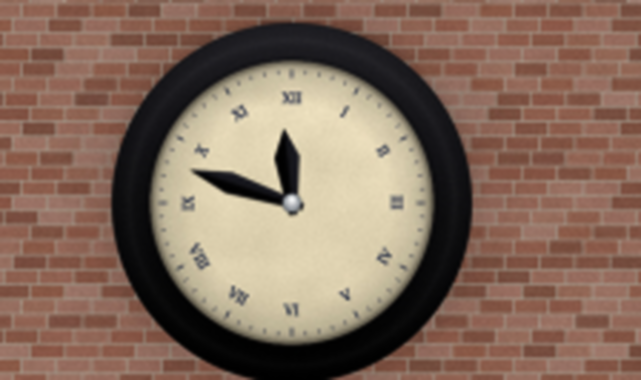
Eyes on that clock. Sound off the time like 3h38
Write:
11h48
